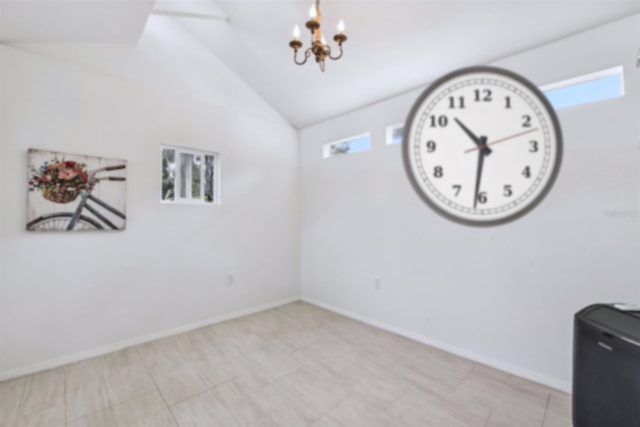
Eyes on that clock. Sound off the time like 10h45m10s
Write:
10h31m12s
